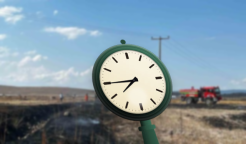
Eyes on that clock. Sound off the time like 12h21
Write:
7h45
